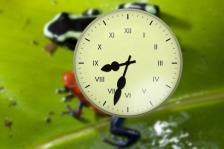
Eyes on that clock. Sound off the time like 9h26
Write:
8h33
